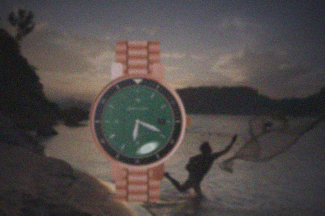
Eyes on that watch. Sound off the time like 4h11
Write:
6h19
